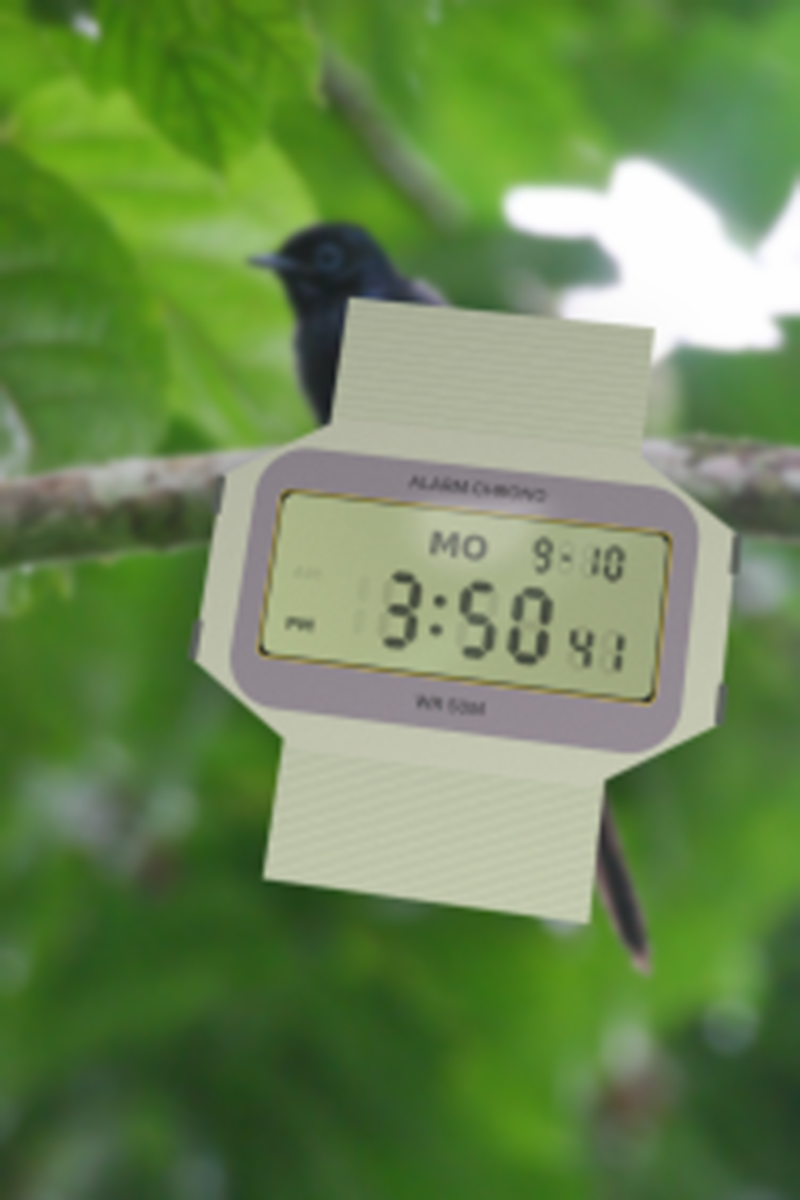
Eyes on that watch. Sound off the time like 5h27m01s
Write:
3h50m41s
